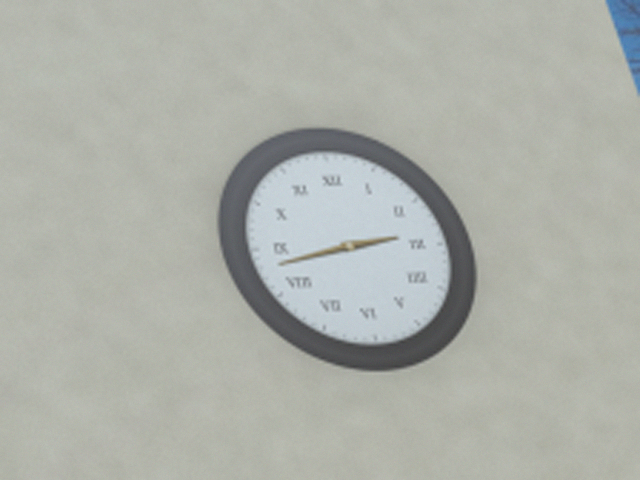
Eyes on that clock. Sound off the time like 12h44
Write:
2h43
